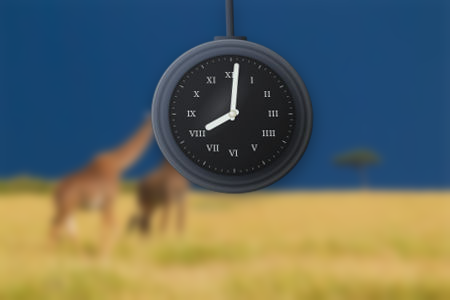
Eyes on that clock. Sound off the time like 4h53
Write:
8h01
